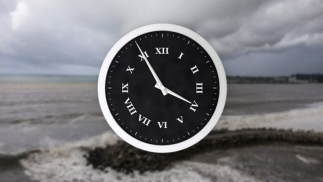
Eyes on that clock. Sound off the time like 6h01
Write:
3h55
